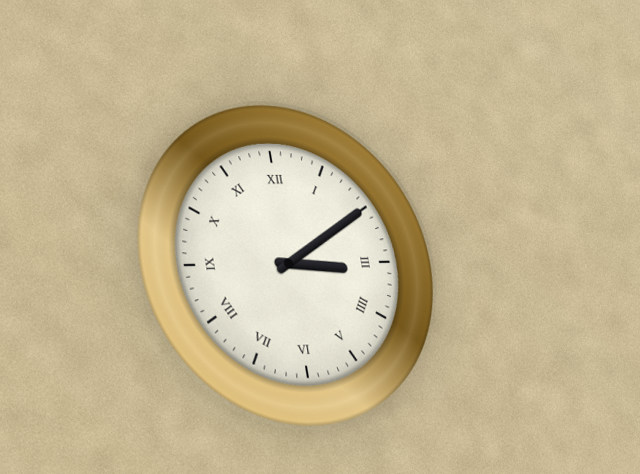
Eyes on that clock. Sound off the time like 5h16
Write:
3h10
